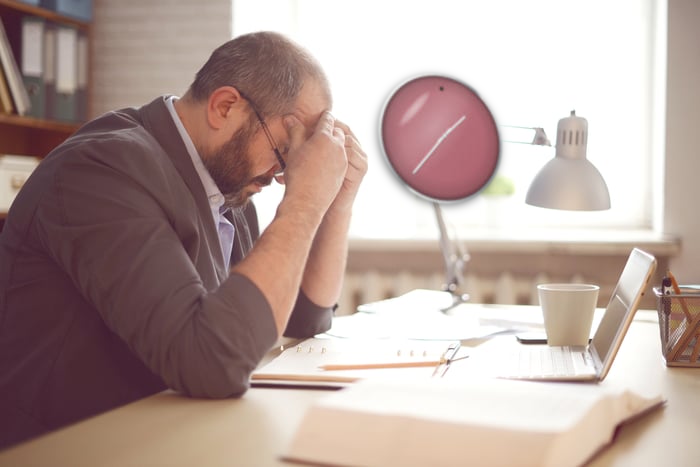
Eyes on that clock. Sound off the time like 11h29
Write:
1h37
